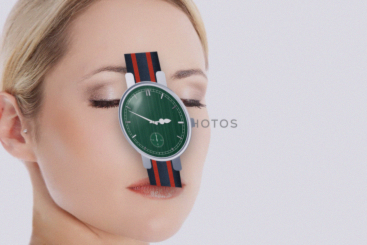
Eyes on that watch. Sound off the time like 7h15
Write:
2h49
